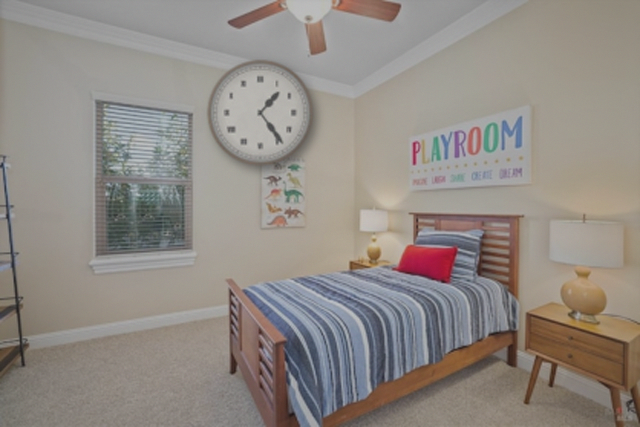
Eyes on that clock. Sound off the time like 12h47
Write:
1h24
